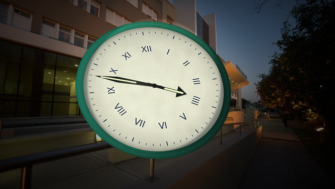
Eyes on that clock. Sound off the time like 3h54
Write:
3h48
